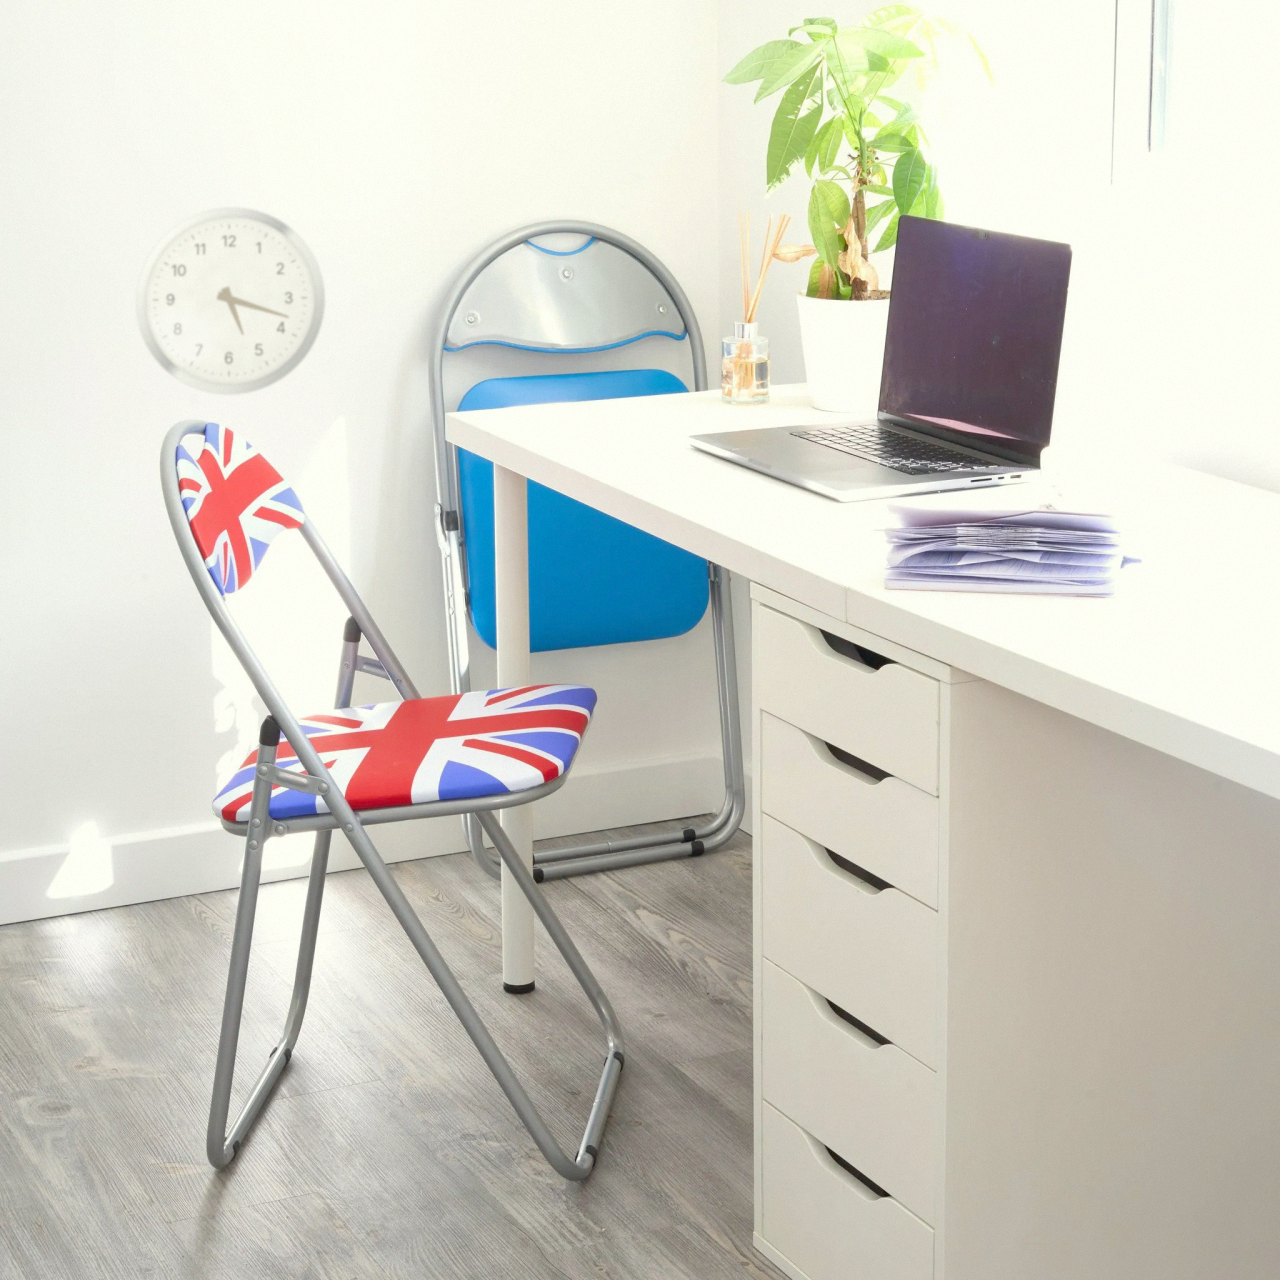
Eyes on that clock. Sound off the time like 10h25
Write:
5h18
